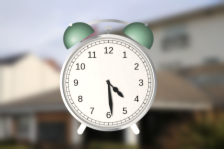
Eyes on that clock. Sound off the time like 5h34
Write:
4h29
